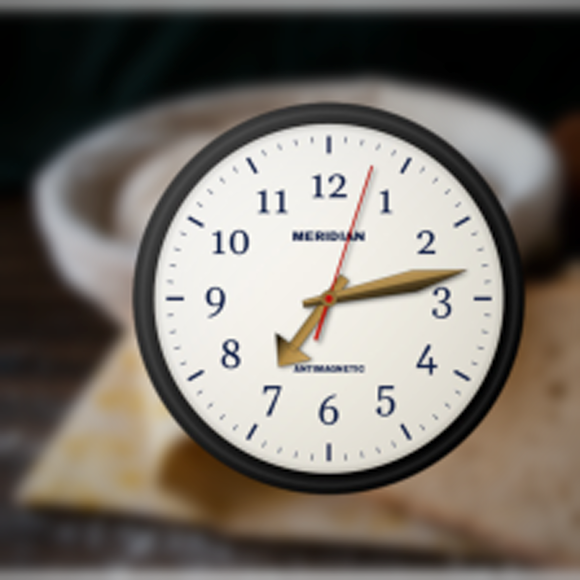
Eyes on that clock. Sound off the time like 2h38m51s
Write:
7h13m03s
